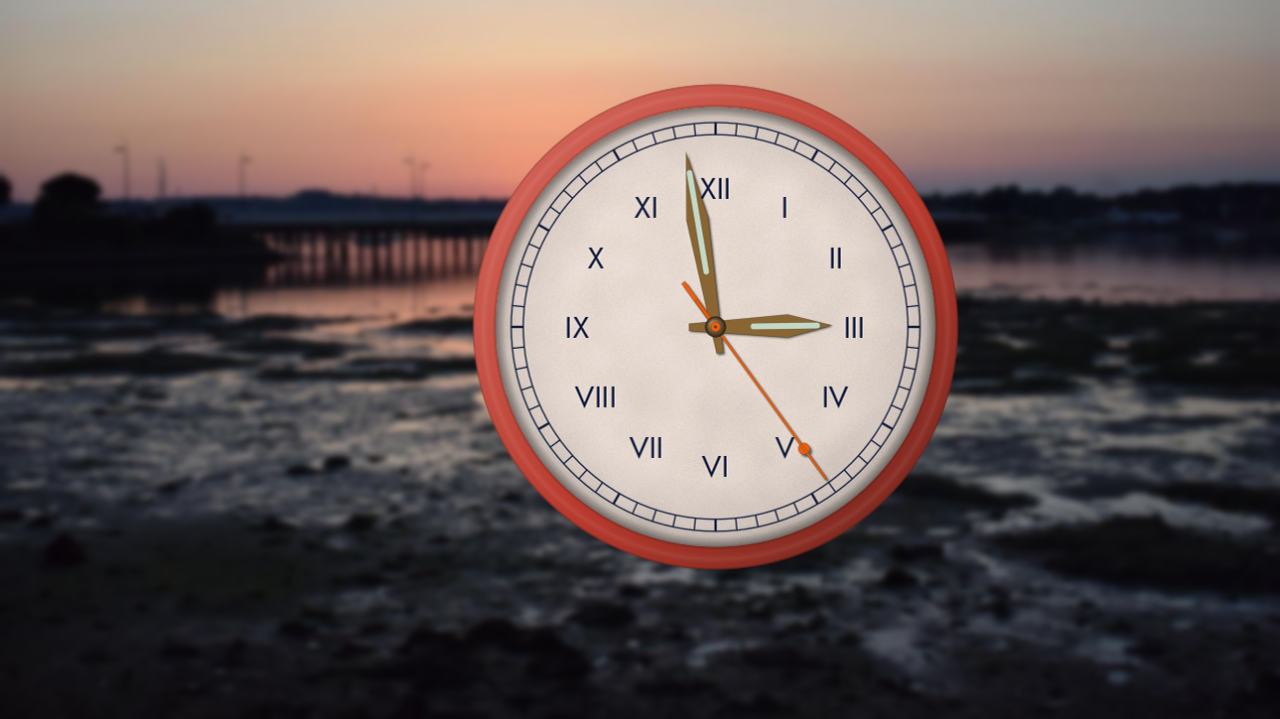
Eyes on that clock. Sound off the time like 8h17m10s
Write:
2h58m24s
